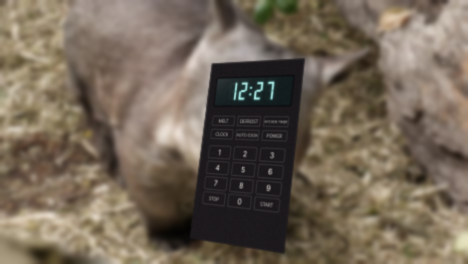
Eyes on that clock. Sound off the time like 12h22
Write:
12h27
